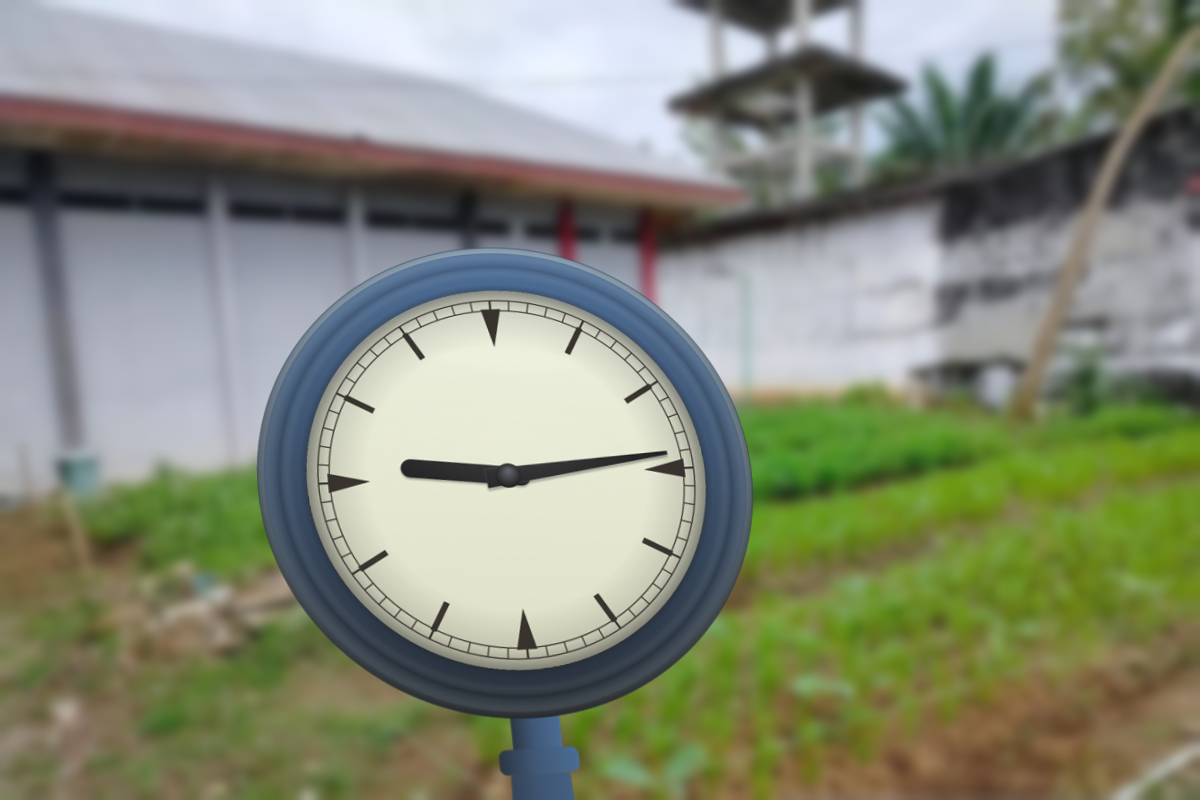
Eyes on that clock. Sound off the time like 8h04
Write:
9h14
